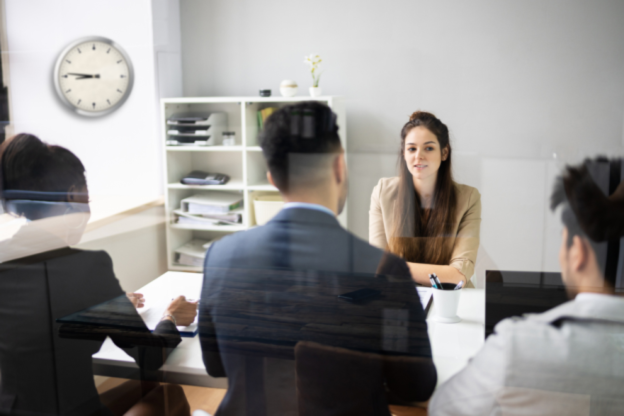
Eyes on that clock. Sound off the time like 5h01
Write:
8h46
